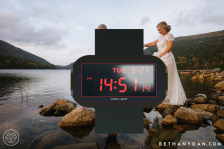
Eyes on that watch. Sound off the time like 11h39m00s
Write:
14h51m14s
